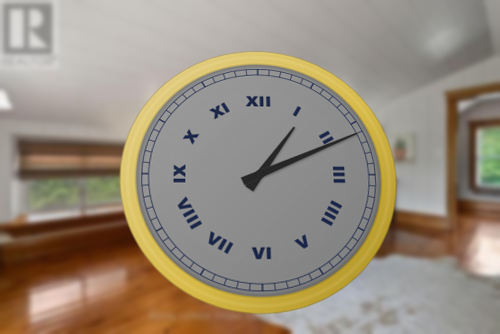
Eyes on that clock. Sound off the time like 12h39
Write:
1h11
